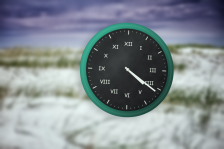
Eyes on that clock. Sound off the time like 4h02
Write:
4h21
